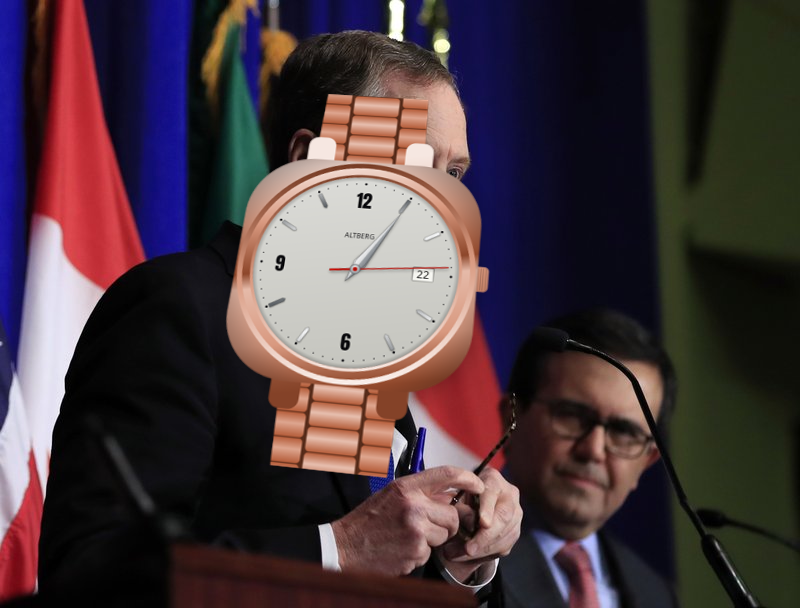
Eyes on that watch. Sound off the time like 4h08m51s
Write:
1h05m14s
